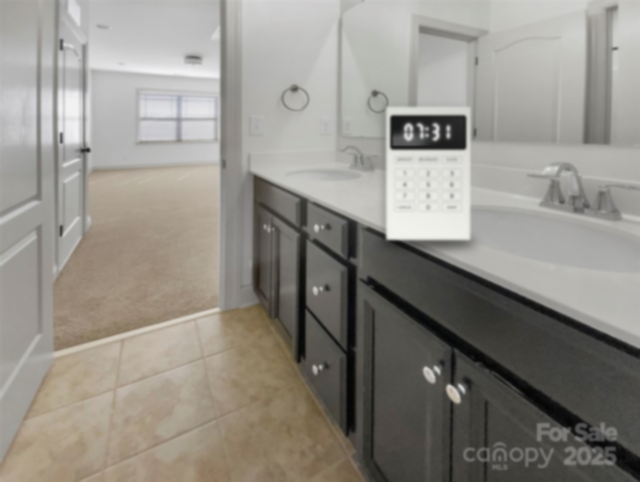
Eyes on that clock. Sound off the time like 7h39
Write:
7h31
